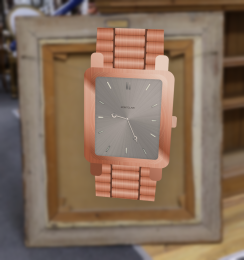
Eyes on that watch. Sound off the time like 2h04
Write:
9h26
